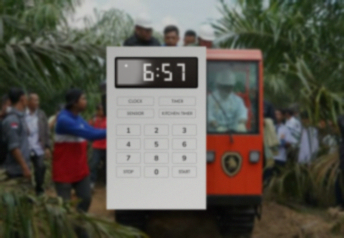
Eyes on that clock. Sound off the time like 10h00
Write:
6h57
